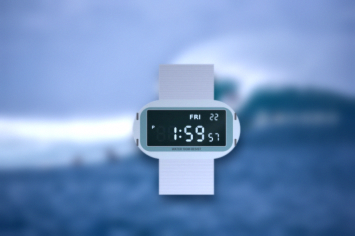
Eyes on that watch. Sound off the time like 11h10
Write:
1h59
